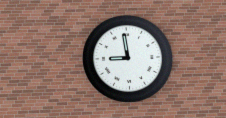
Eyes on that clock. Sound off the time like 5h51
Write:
8h59
